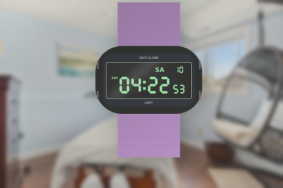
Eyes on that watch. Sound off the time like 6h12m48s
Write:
4h22m53s
